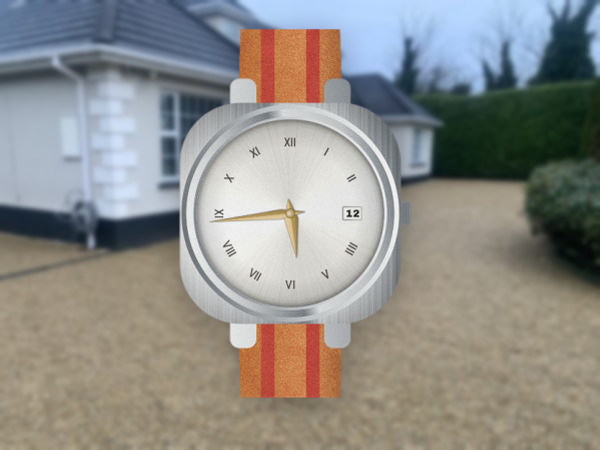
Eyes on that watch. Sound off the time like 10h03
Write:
5h44
